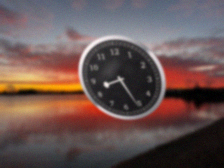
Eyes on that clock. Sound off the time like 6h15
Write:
8h26
